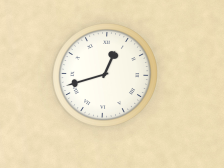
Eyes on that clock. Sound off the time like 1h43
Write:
12h42
